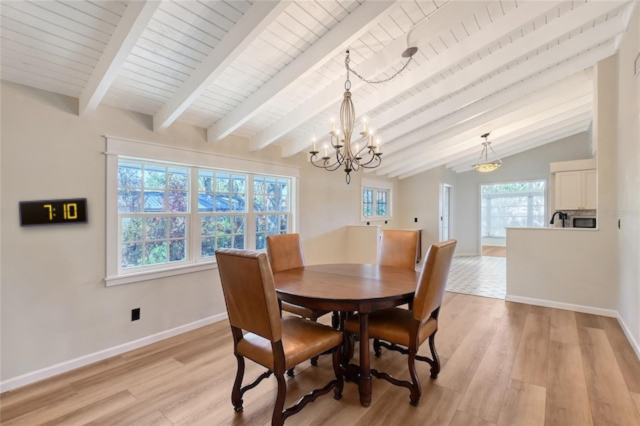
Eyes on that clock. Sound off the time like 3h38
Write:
7h10
